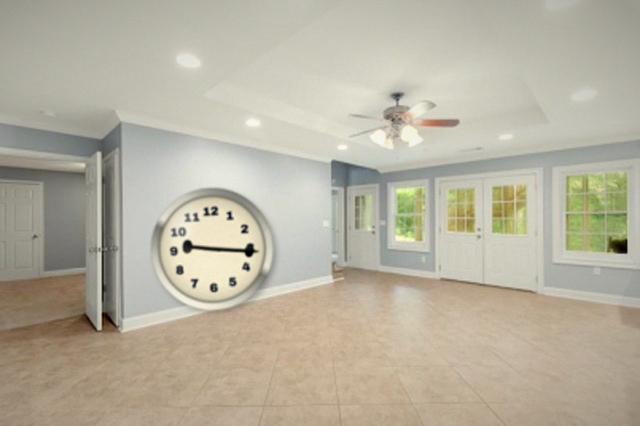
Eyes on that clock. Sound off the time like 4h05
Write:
9h16
